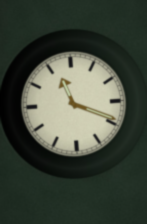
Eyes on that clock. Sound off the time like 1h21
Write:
11h19
